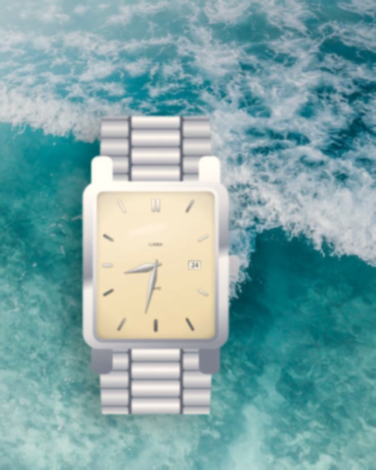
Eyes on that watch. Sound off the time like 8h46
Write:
8h32
